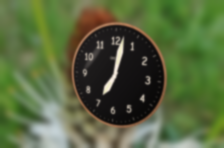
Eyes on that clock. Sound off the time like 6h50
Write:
7h02
